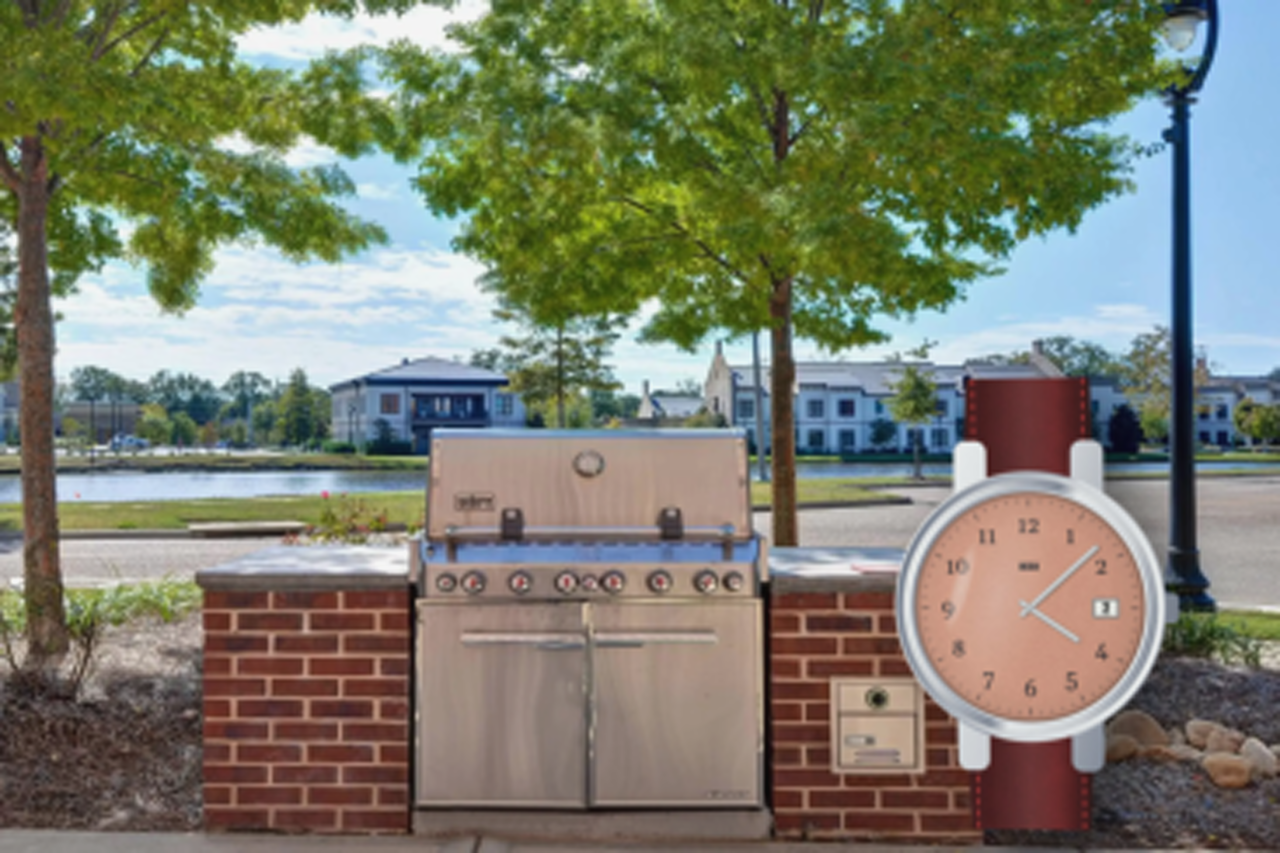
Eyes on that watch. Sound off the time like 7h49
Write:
4h08
